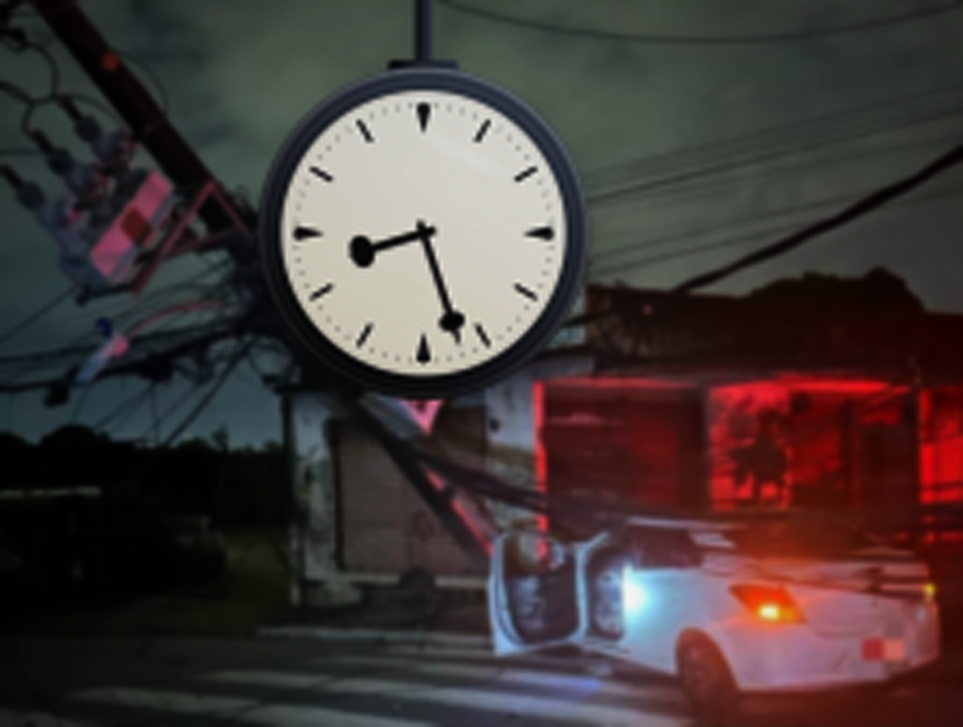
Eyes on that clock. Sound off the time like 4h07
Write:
8h27
